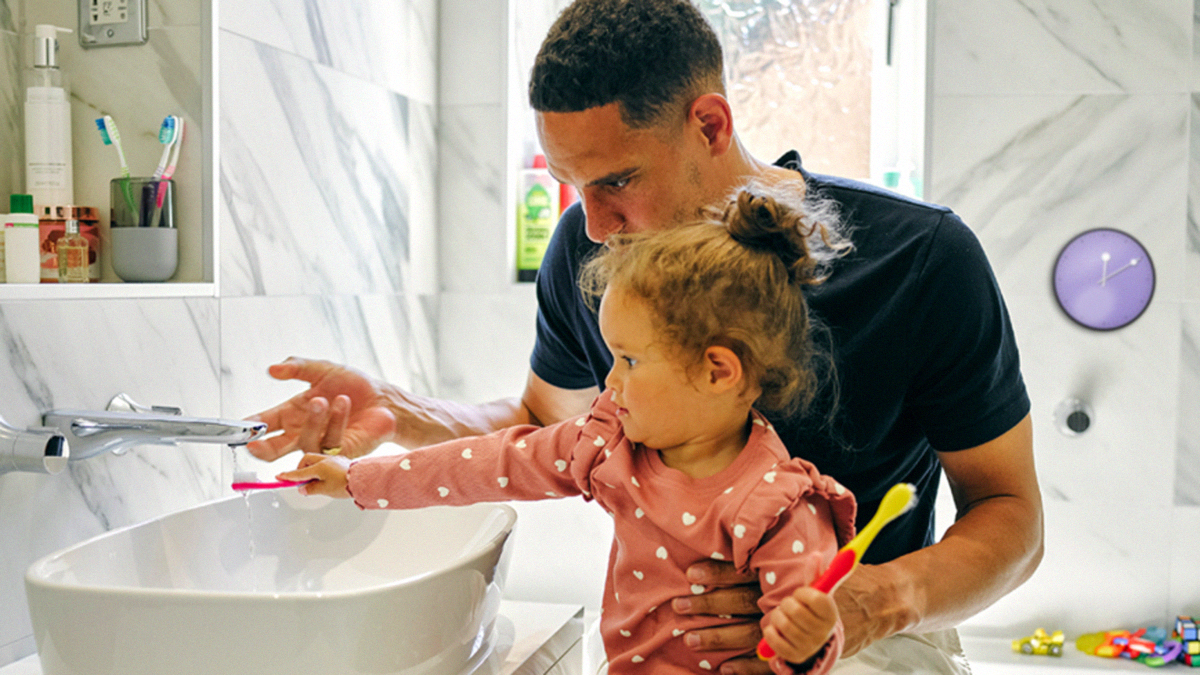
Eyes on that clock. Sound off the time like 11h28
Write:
12h10
